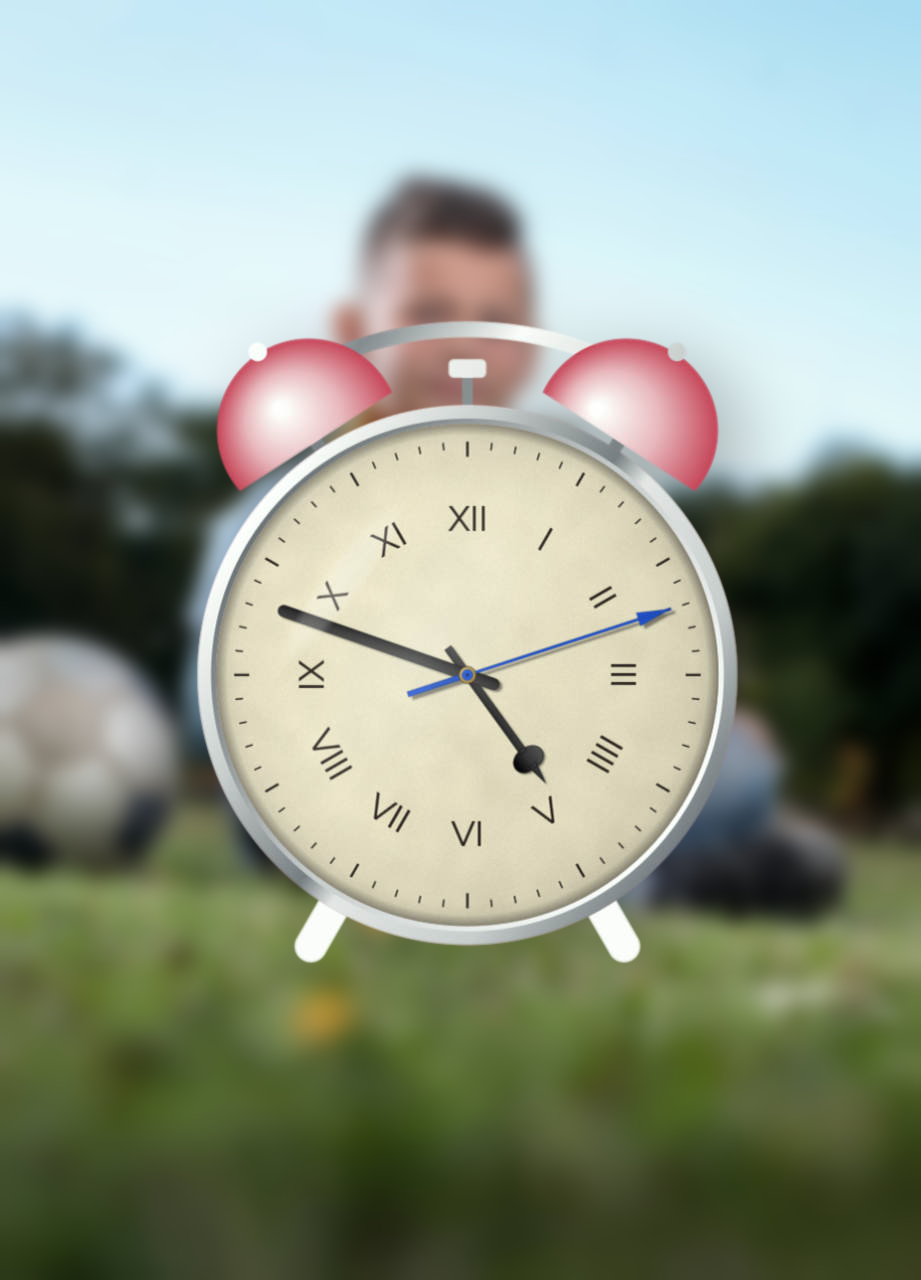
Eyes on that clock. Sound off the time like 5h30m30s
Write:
4h48m12s
